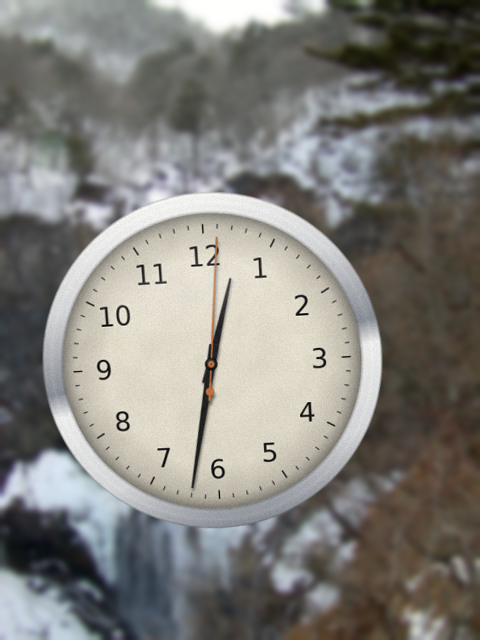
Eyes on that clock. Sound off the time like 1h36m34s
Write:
12h32m01s
